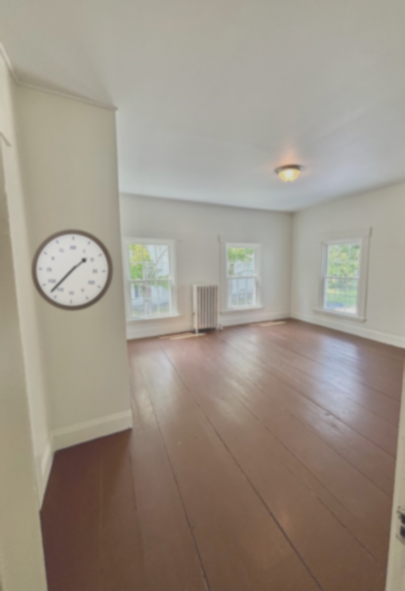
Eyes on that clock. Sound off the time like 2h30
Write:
1h37
